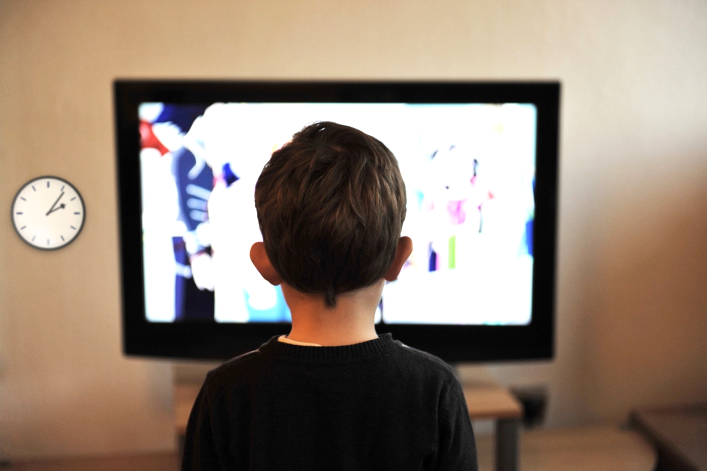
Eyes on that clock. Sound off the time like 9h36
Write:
2h06
